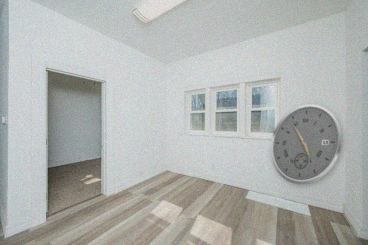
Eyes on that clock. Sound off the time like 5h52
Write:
4h54
